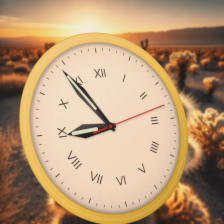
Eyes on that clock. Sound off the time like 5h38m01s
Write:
8h54m13s
